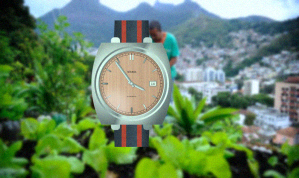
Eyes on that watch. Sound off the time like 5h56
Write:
3h54
